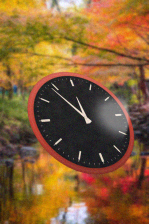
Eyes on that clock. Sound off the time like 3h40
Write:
11h54
